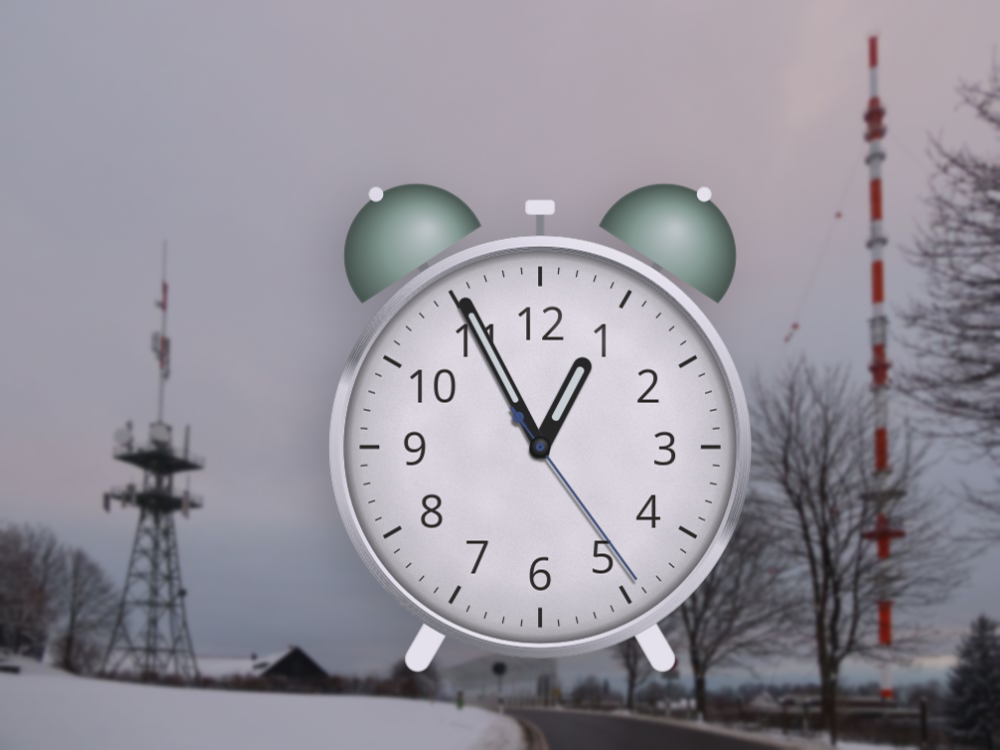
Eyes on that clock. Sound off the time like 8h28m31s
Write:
12h55m24s
